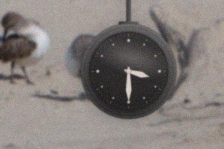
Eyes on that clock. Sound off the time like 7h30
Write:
3h30
